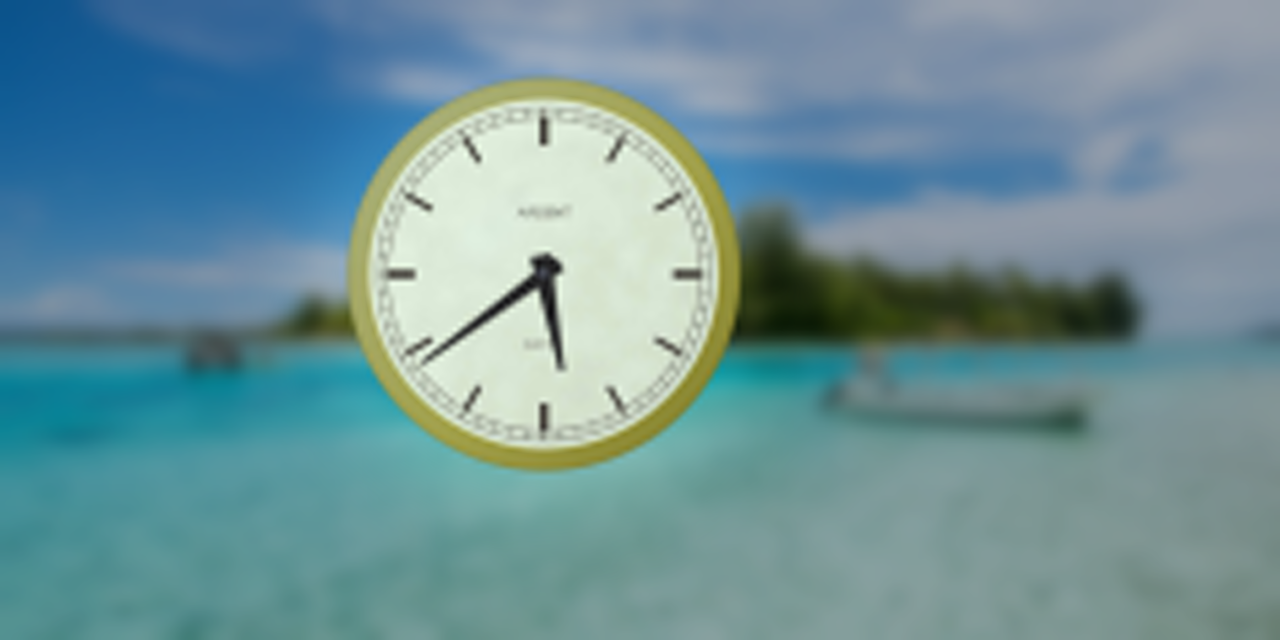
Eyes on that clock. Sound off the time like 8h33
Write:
5h39
